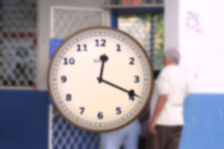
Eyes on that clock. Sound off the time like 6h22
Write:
12h19
